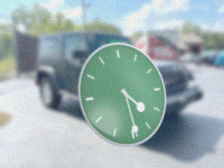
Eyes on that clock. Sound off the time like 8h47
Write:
4h29
